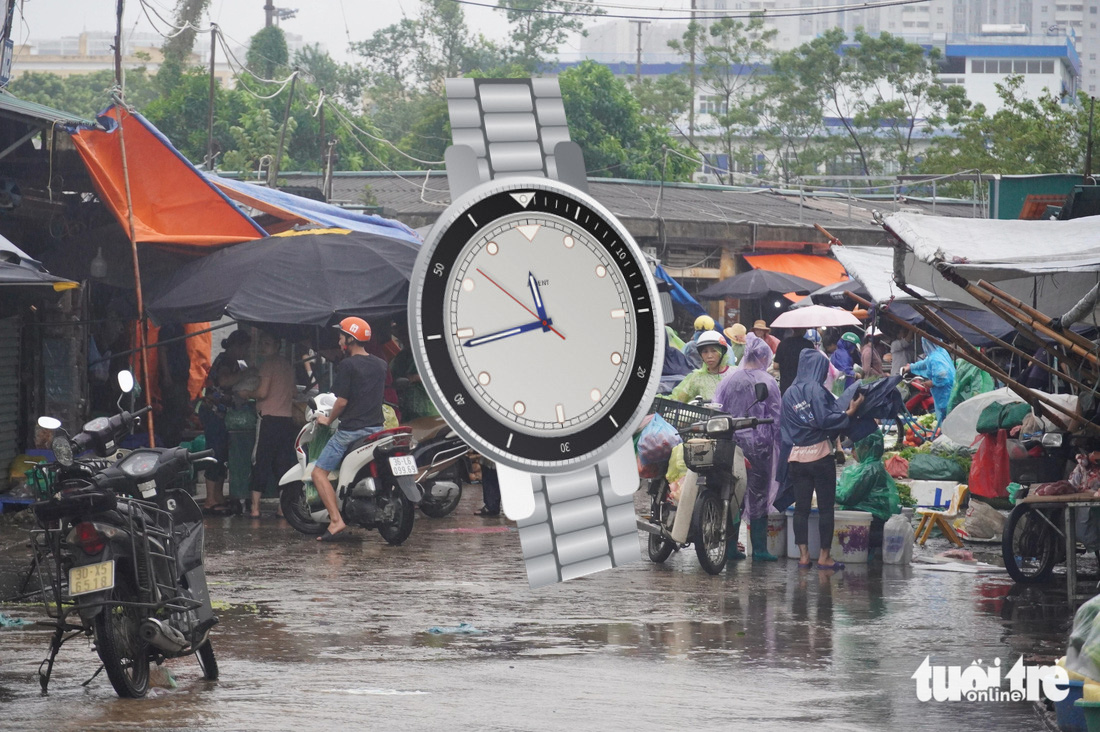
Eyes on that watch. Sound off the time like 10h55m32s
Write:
11h43m52s
